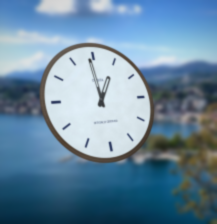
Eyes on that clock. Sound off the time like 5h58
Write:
12h59
